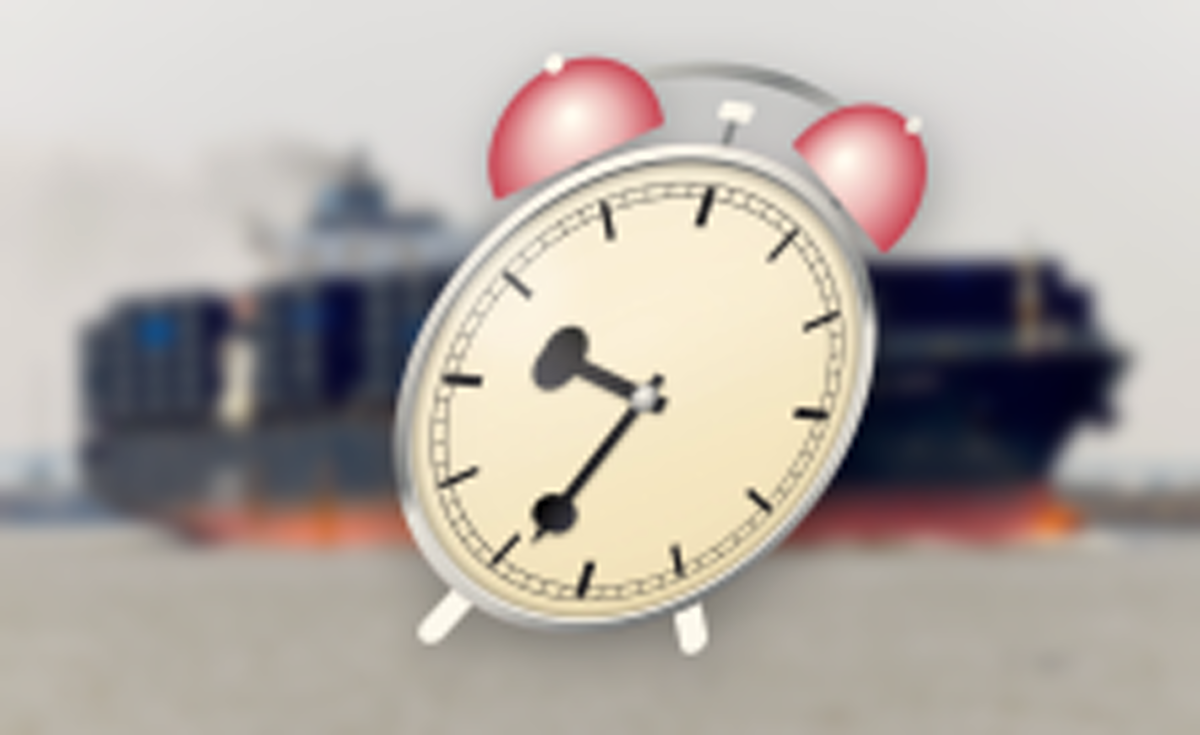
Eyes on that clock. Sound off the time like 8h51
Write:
9h34
